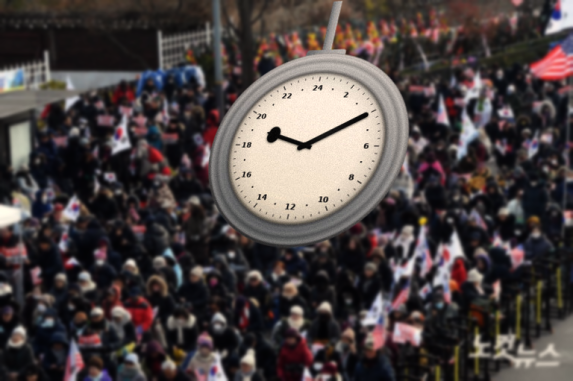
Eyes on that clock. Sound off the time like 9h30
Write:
19h10
